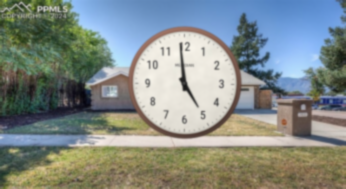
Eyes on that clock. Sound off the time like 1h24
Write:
4h59
